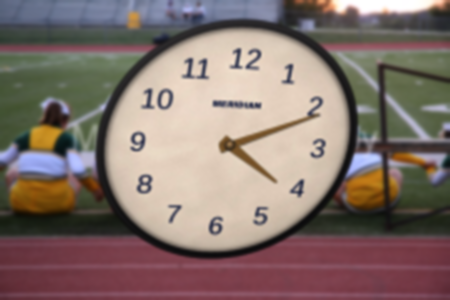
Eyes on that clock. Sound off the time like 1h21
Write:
4h11
